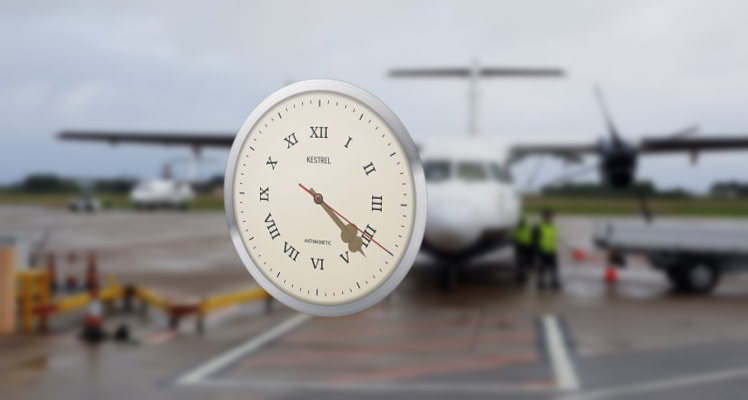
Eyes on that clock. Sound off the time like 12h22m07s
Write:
4h22m20s
